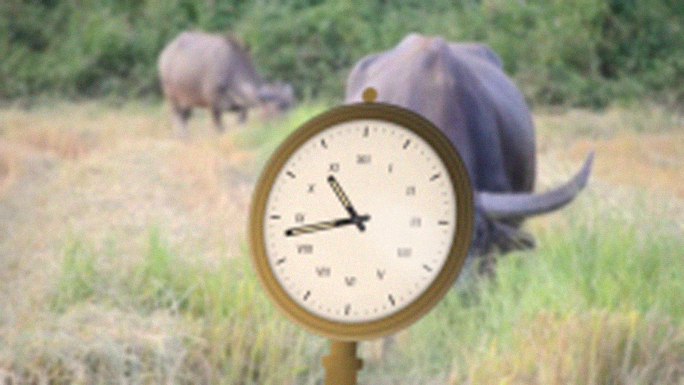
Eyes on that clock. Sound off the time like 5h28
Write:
10h43
